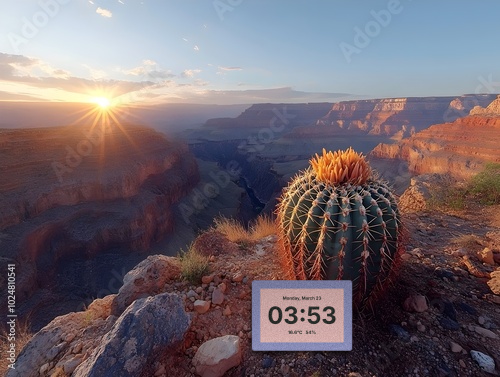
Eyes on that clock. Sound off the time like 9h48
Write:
3h53
